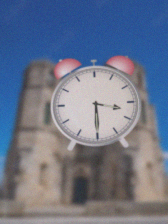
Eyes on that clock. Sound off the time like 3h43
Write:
3h30
